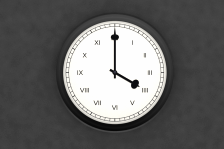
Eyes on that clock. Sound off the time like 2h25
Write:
4h00
